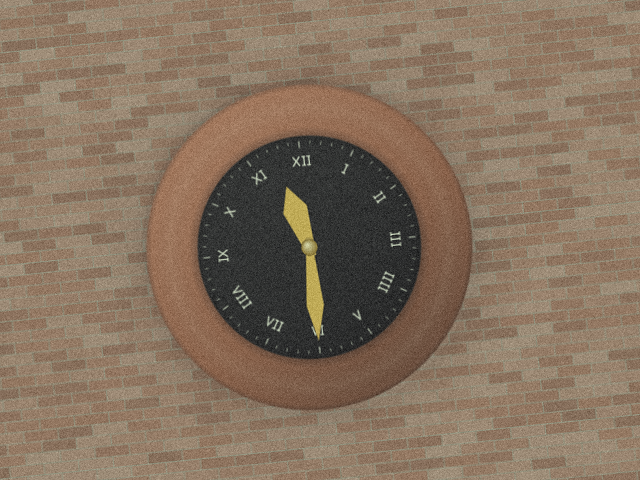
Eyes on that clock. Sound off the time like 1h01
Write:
11h30
